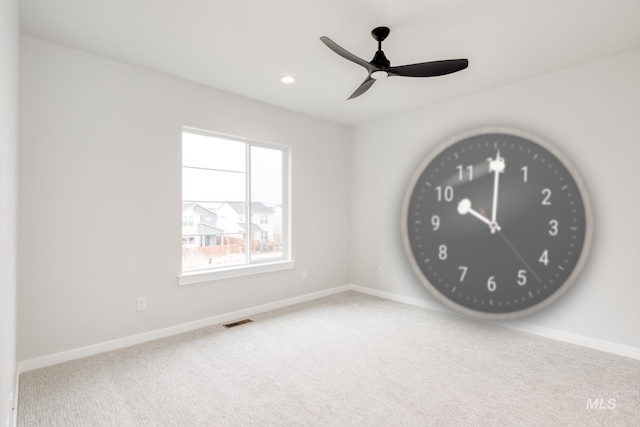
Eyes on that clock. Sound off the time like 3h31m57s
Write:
10h00m23s
